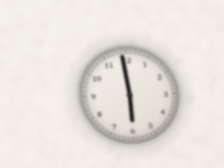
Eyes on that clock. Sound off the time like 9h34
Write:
5h59
